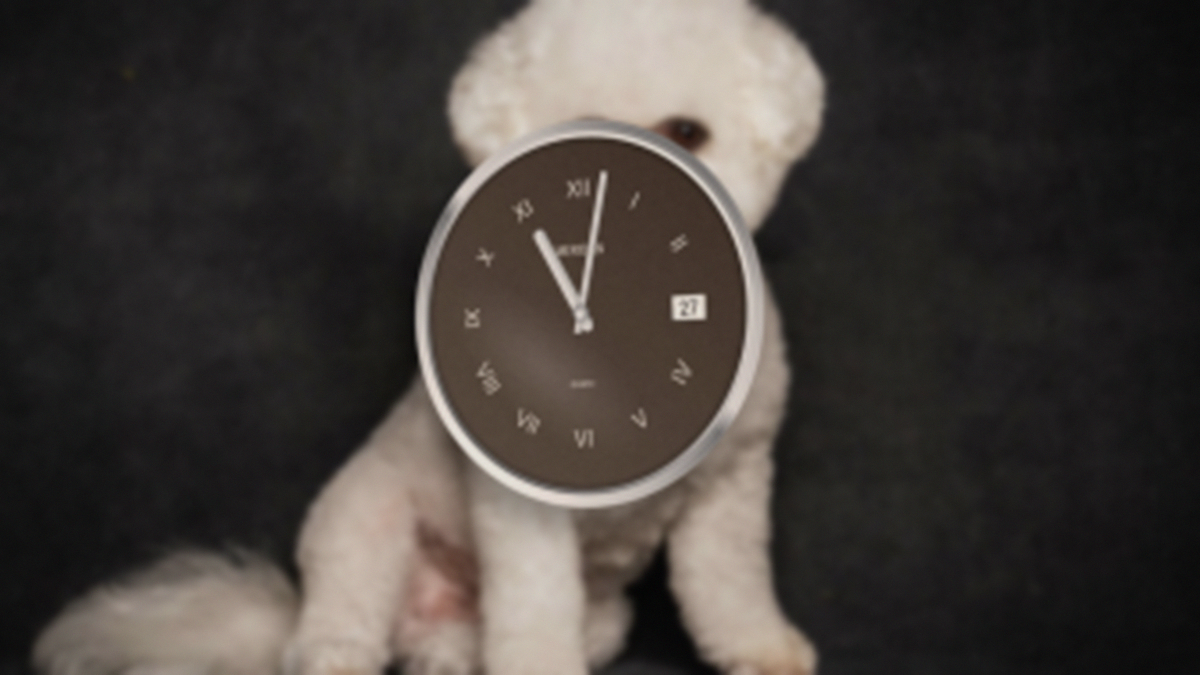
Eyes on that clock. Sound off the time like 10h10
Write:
11h02
